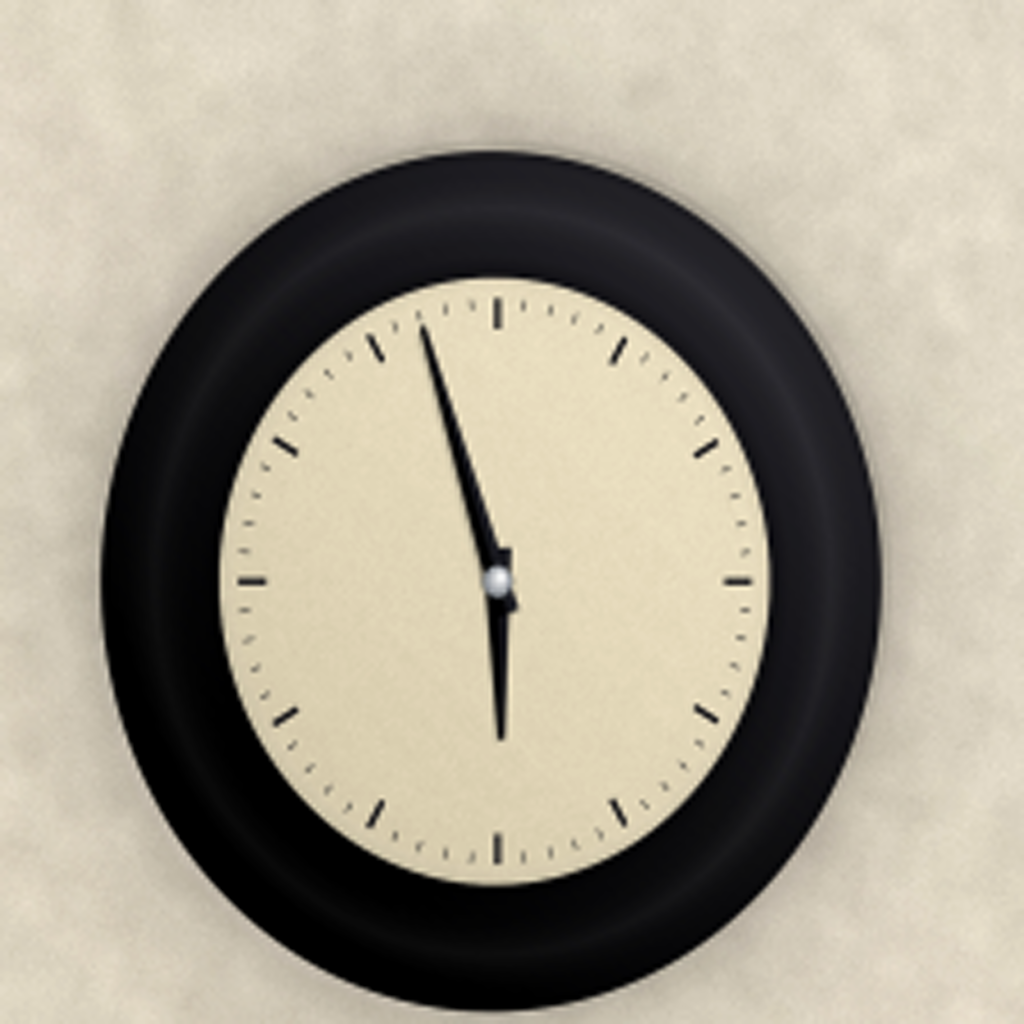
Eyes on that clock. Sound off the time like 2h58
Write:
5h57
